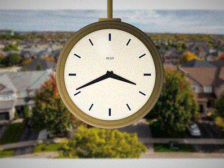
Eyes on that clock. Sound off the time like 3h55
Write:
3h41
